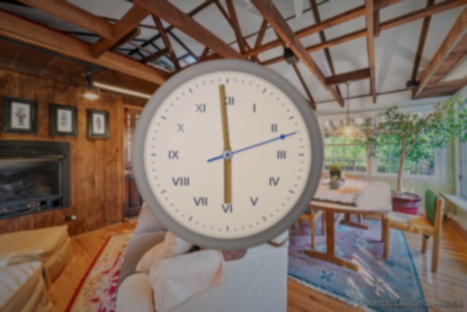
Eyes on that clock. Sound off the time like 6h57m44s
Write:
5h59m12s
